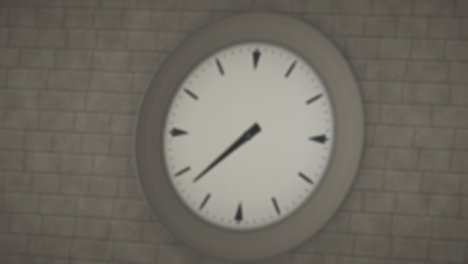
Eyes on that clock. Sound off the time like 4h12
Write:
7h38
